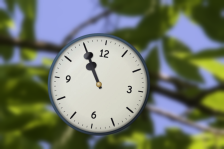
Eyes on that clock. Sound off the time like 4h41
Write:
10h55
